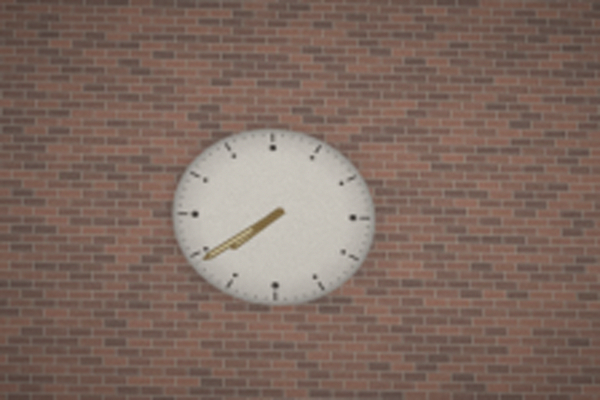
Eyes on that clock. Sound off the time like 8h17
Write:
7h39
